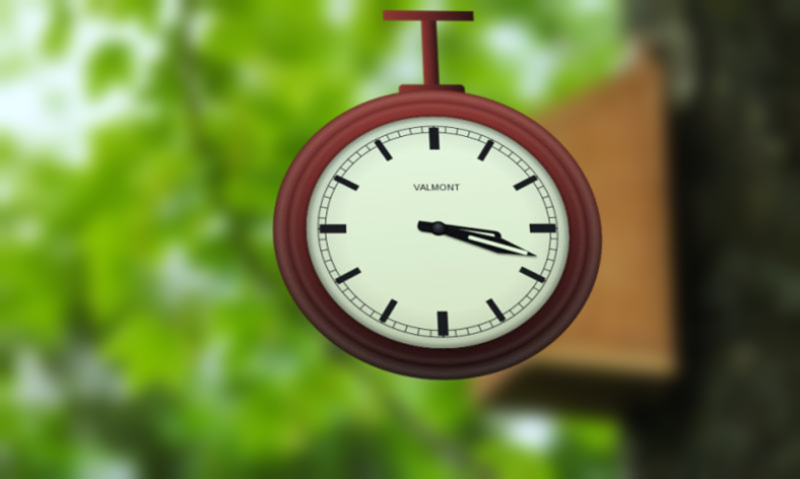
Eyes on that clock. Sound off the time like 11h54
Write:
3h18
